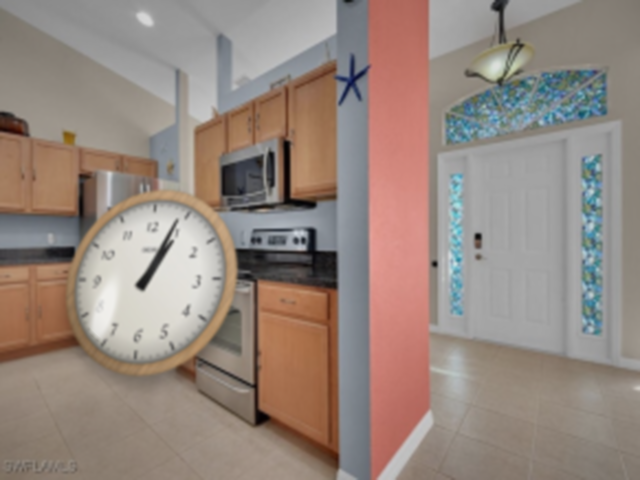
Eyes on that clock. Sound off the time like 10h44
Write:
1h04
